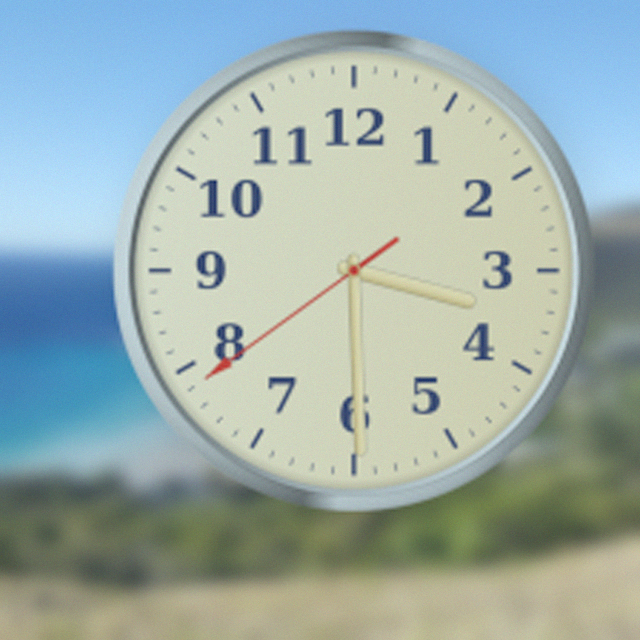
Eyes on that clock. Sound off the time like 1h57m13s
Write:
3h29m39s
